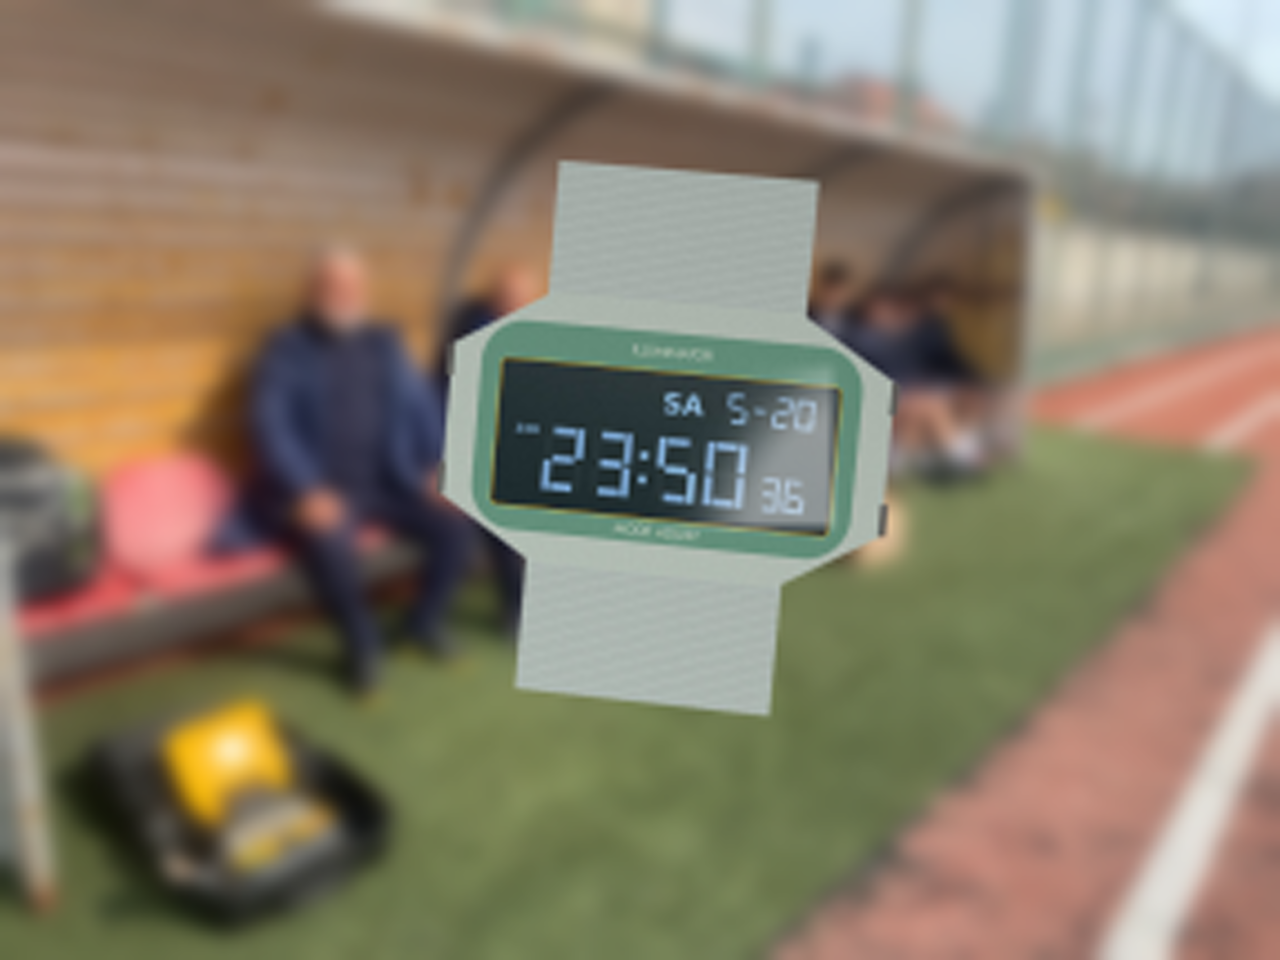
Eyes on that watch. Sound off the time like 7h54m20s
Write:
23h50m36s
